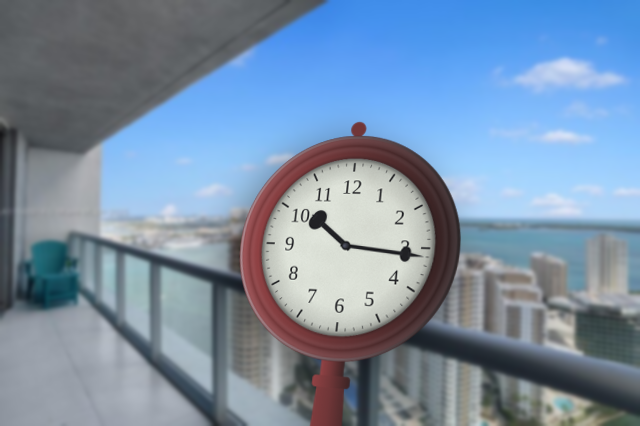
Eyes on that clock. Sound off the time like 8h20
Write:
10h16
